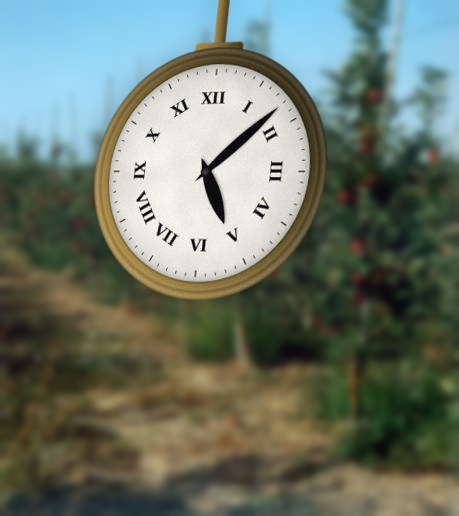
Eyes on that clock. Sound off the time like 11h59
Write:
5h08
